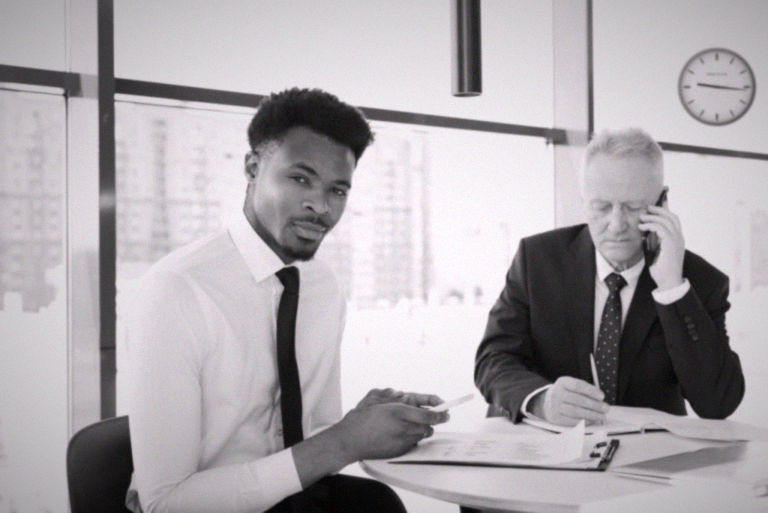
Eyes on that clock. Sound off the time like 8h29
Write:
9h16
